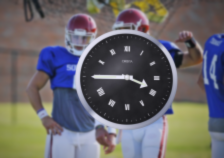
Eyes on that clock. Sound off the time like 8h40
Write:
3h45
